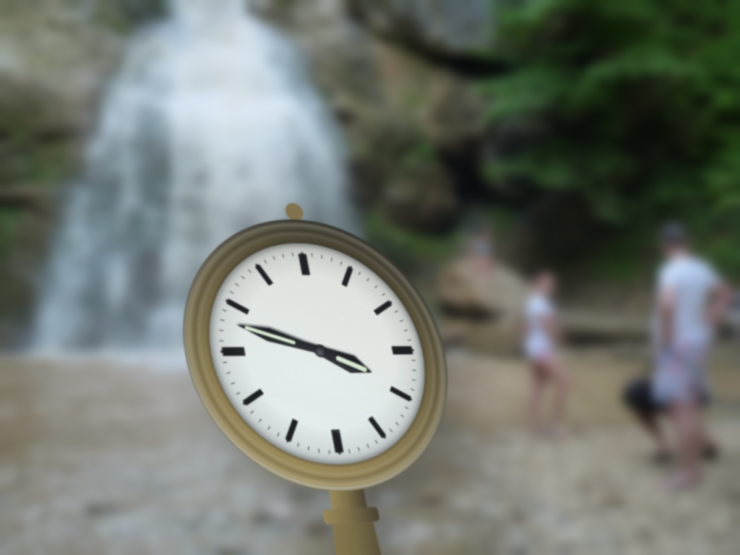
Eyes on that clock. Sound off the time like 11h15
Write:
3h48
